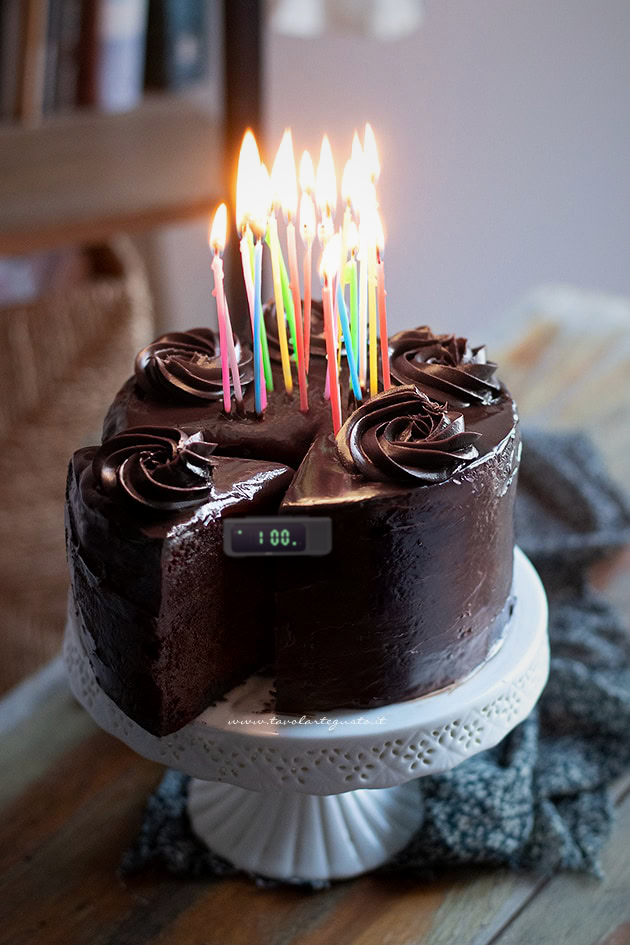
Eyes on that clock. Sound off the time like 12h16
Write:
1h00
